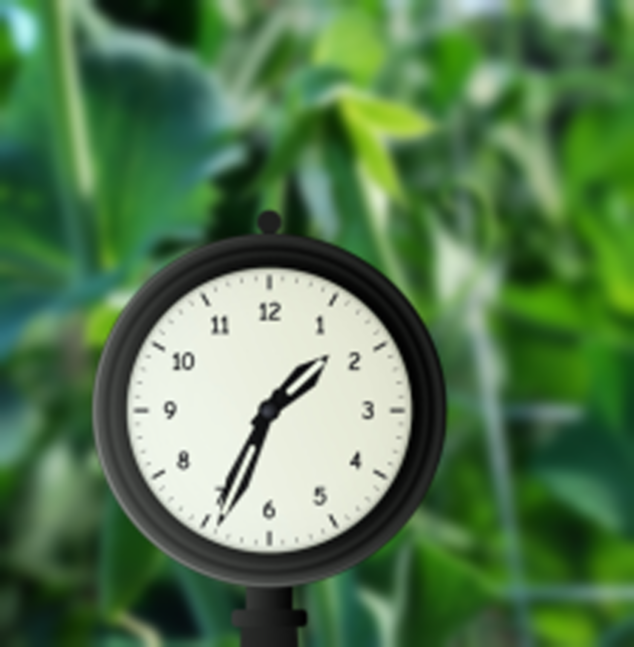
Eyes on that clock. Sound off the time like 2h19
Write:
1h34
